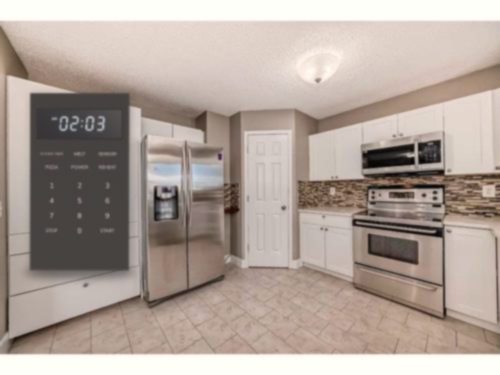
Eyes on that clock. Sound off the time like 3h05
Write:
2h03
